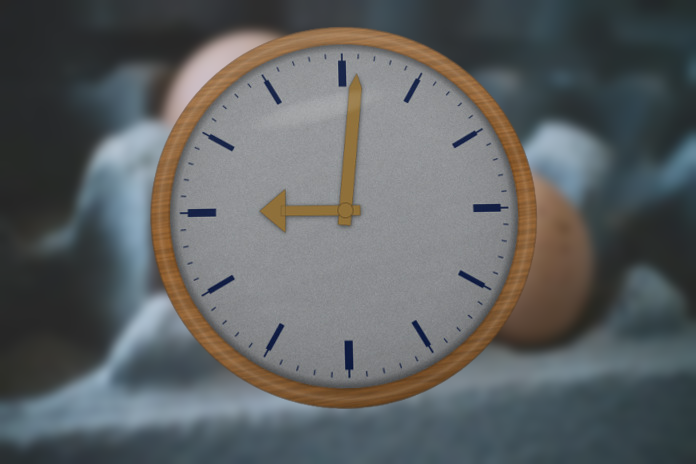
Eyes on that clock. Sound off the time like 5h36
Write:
9h01
